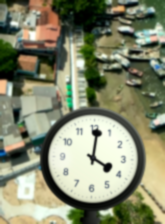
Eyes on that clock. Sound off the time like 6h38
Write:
4h01
